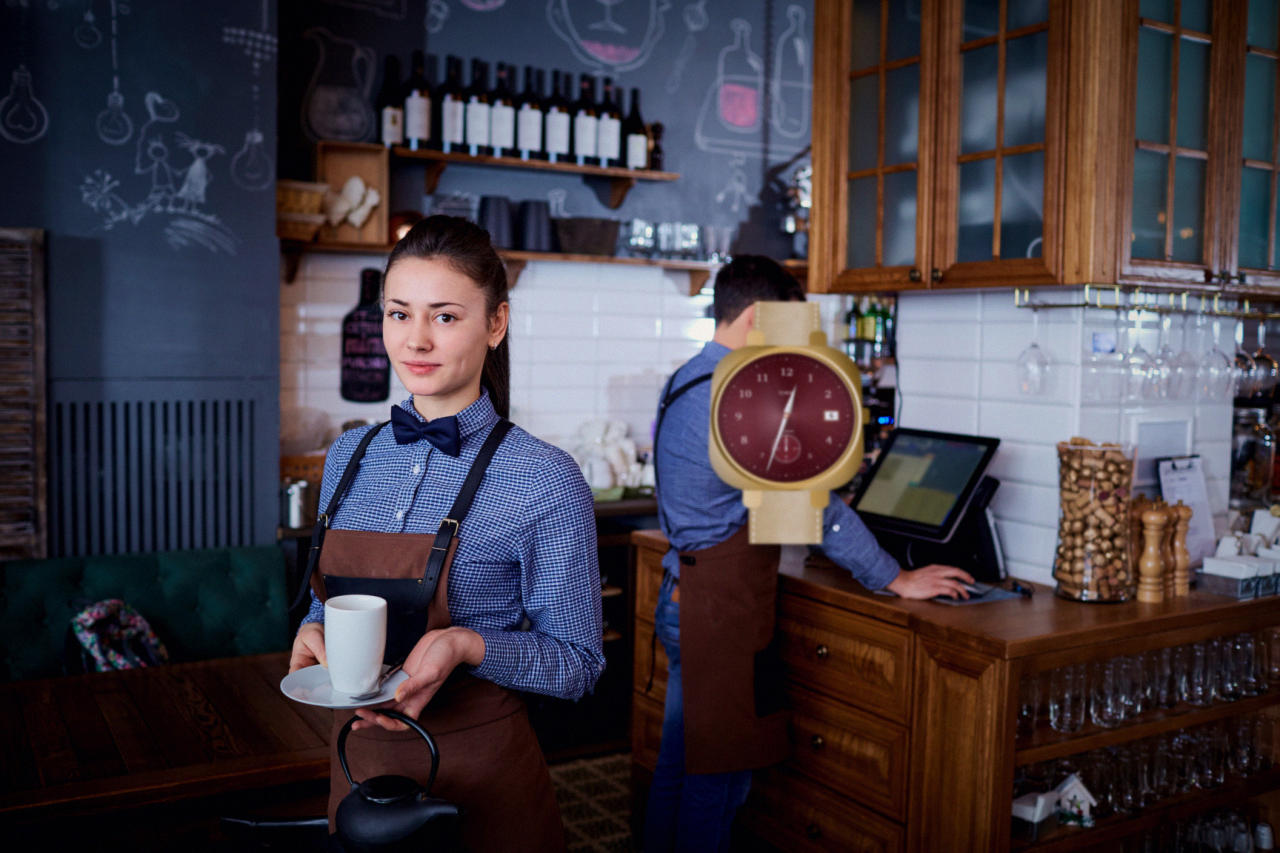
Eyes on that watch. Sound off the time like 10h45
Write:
12h33
